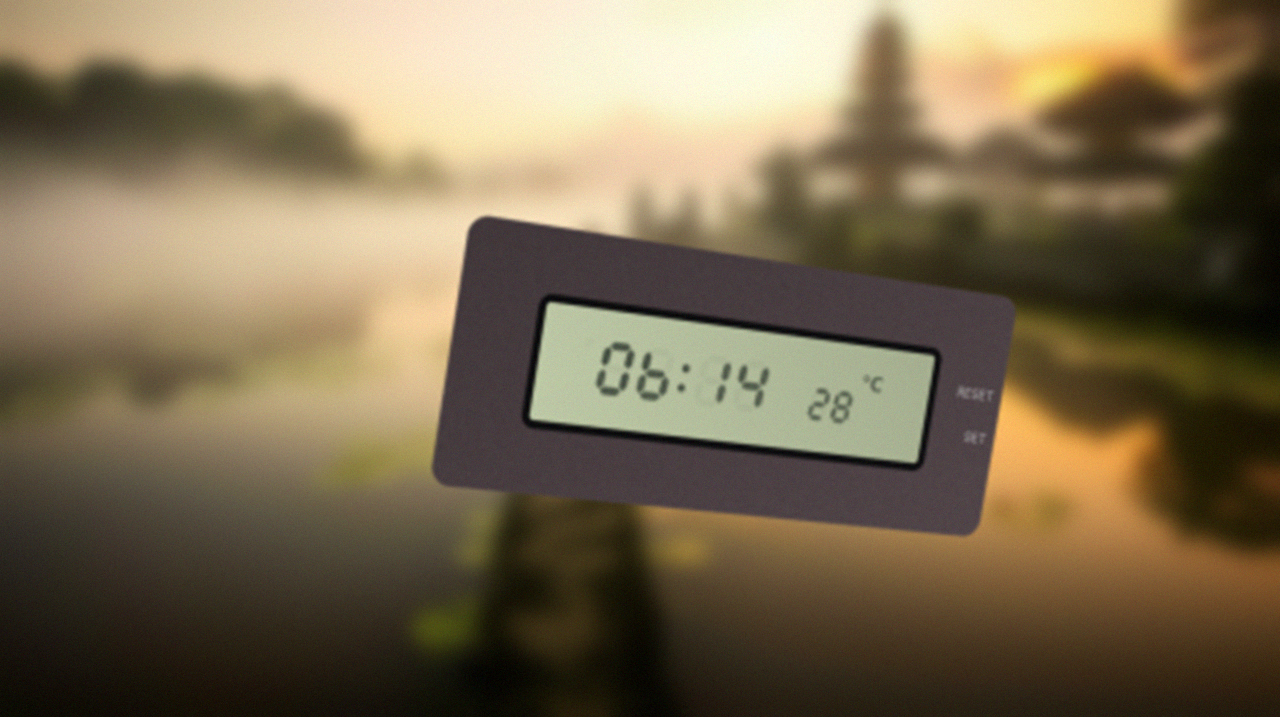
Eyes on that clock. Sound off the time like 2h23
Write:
6h14
